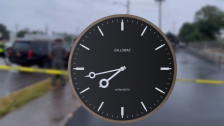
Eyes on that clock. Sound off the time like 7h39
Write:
7h43
